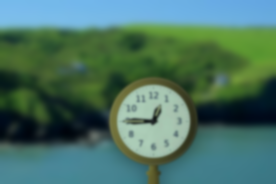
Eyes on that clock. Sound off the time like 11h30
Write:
12h45
